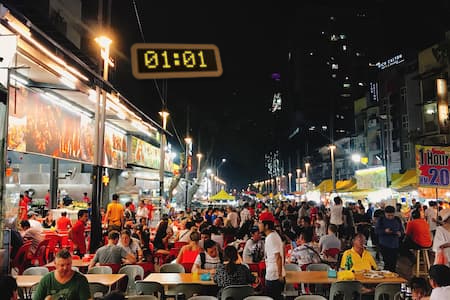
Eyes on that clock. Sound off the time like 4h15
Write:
1h01
